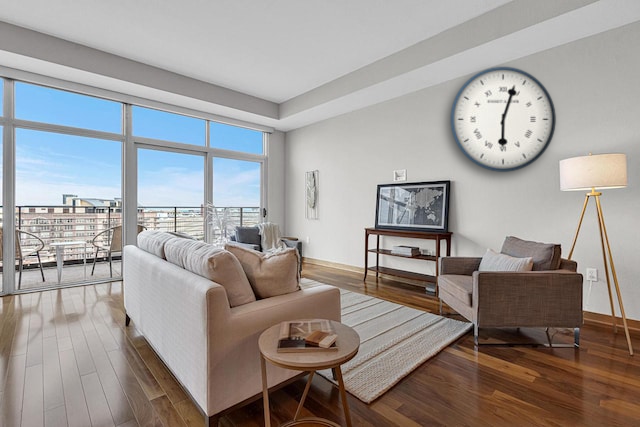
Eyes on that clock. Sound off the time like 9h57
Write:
6h03
